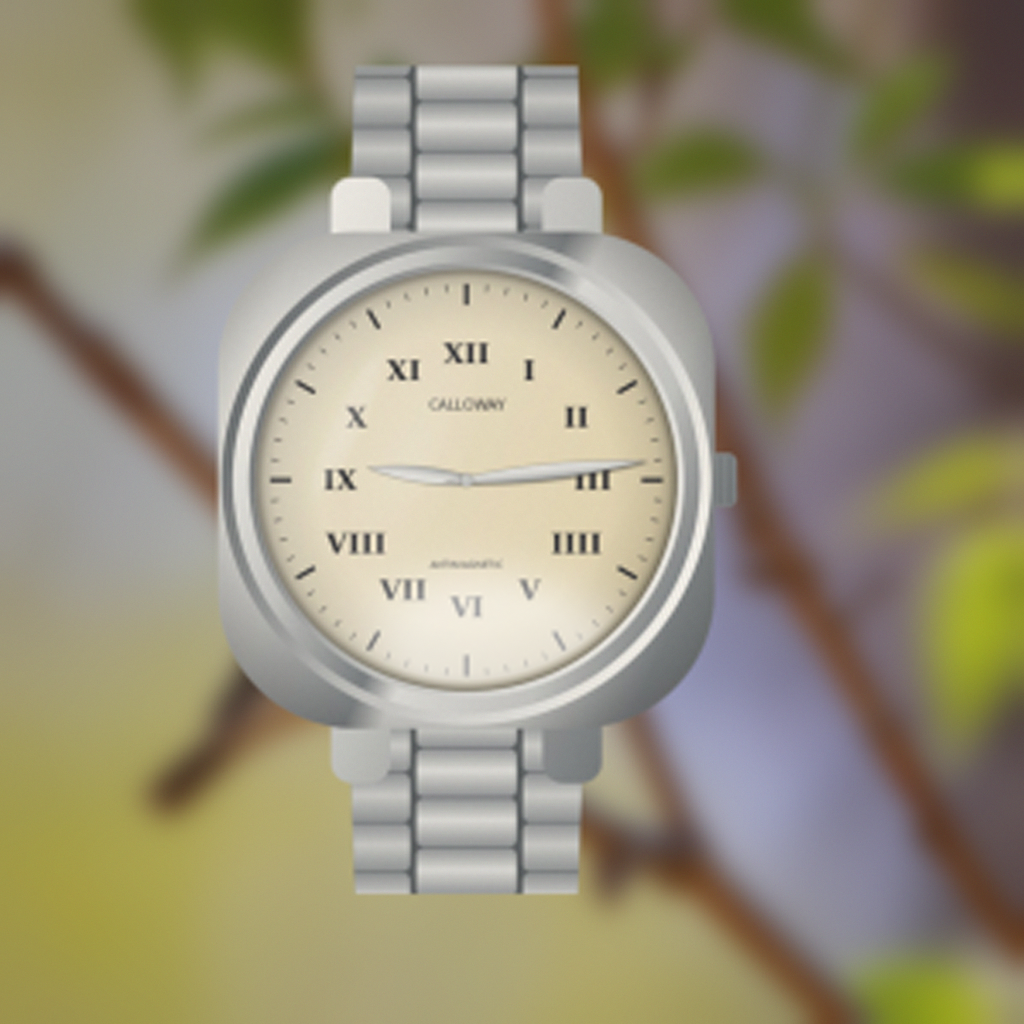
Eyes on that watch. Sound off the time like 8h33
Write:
9h14
